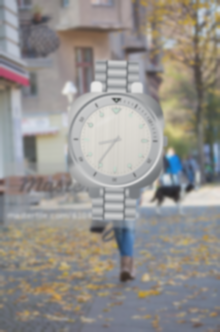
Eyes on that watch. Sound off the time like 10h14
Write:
8h36
